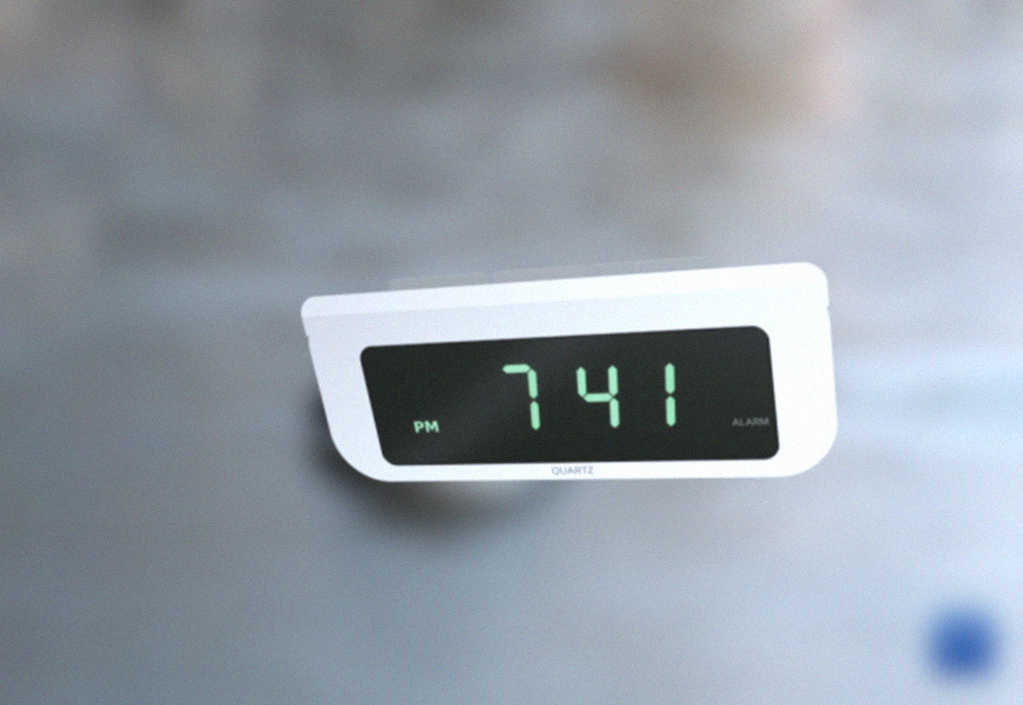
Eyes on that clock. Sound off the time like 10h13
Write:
7h41
